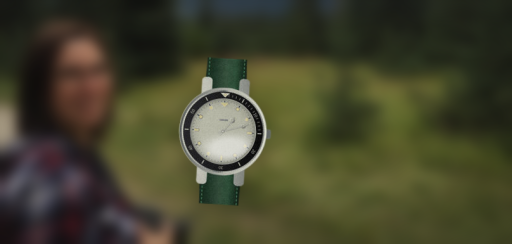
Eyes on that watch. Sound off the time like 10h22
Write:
1h12
